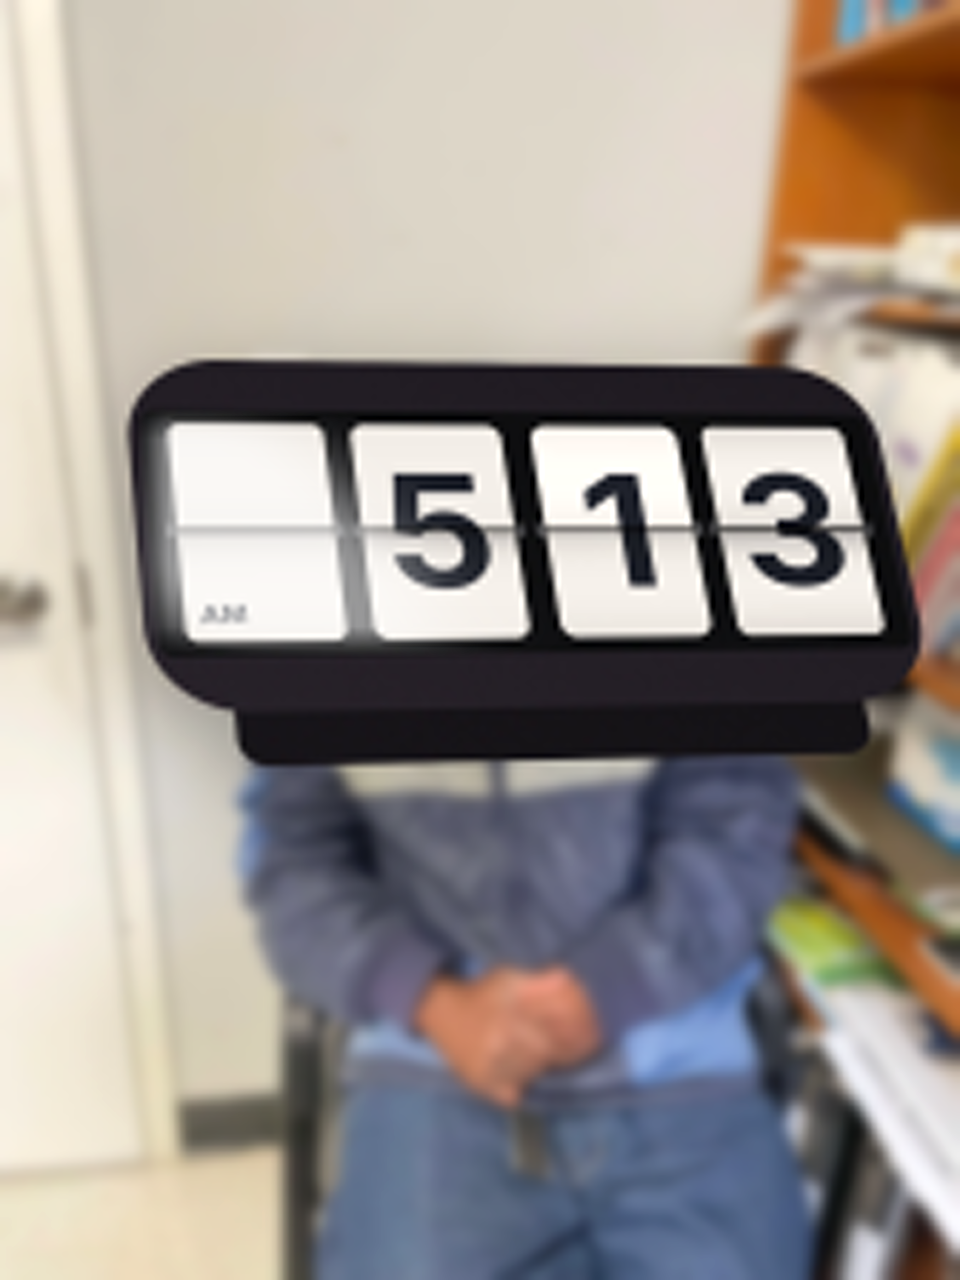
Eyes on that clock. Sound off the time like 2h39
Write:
5h13
